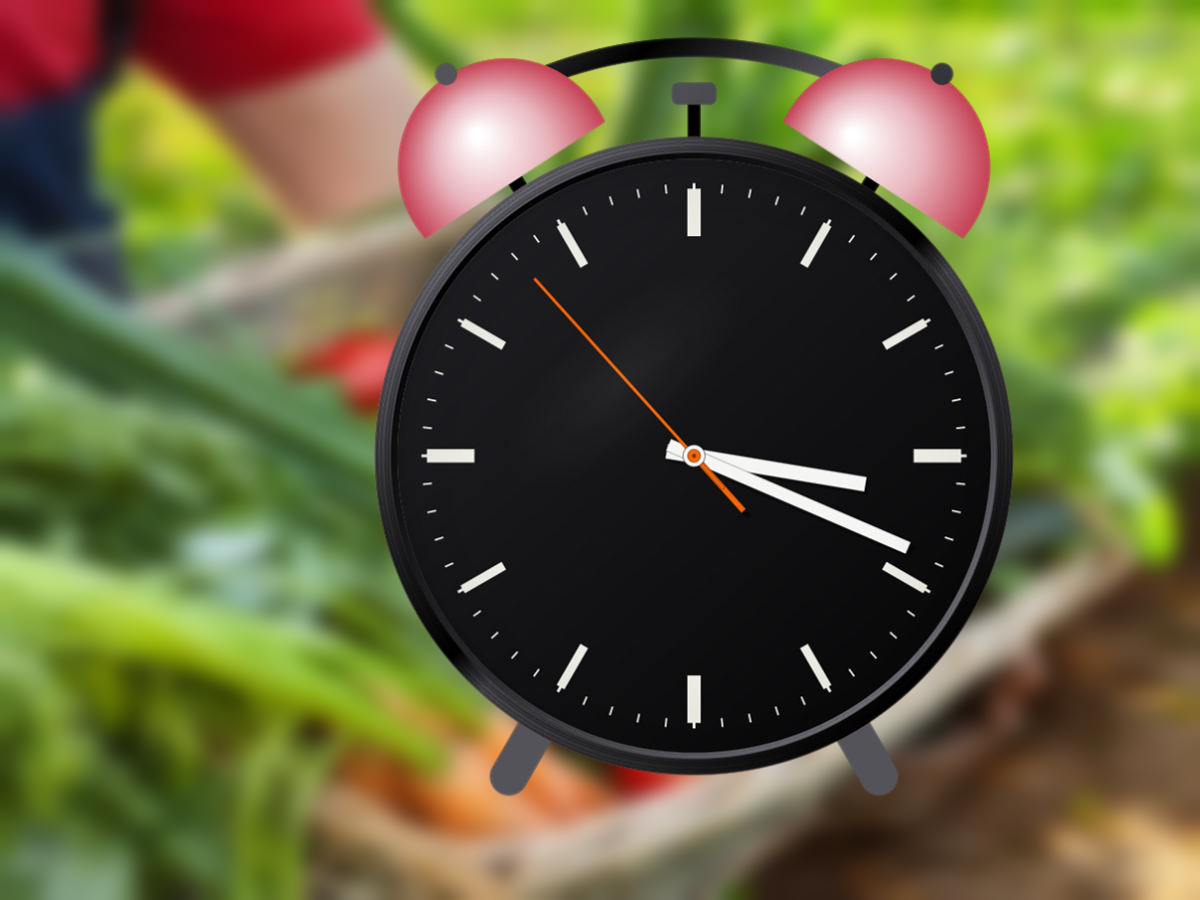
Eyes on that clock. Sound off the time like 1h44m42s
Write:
3h18m53s
